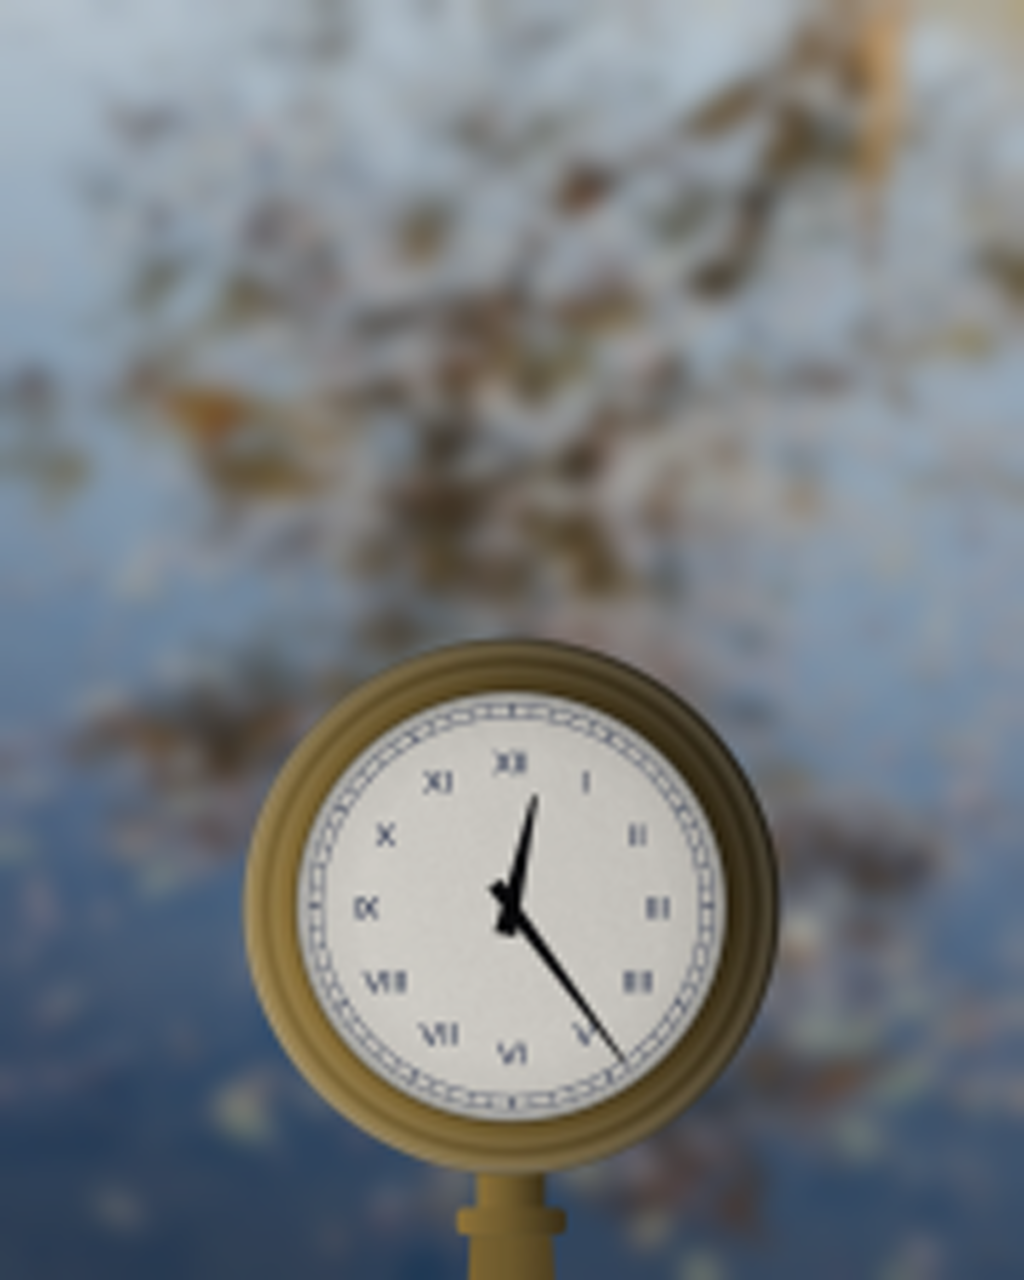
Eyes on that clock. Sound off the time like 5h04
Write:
12h24
